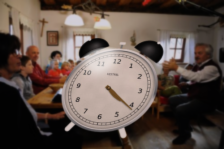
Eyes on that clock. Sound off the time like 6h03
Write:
4h21
